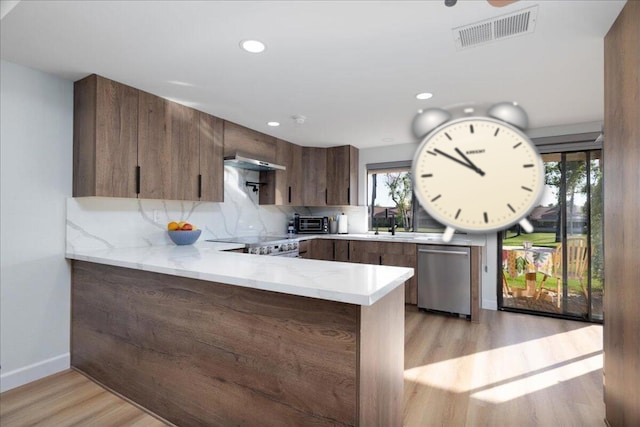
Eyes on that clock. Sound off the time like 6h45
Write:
10h51
